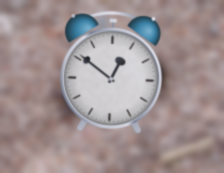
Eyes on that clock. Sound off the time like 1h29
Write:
12h51
